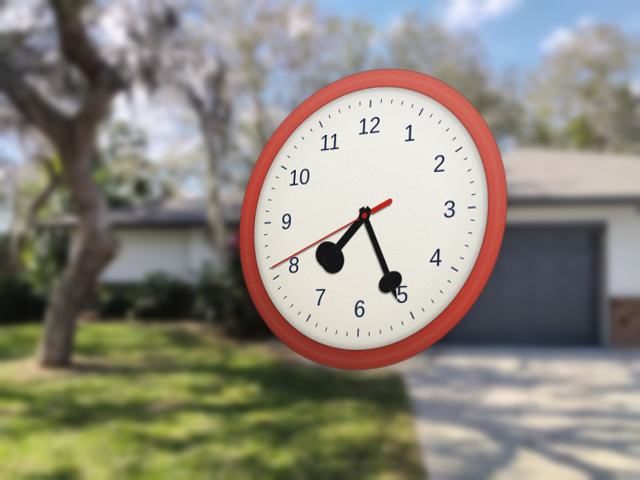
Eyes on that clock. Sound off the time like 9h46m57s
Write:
7h25m41s
